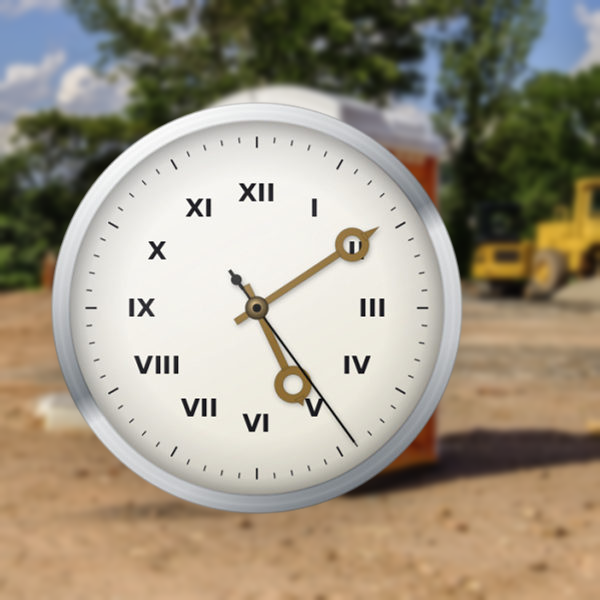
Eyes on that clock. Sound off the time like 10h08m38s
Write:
5h09m24s
